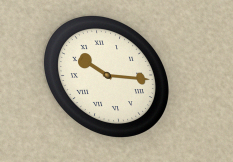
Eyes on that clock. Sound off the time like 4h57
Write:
10h16
